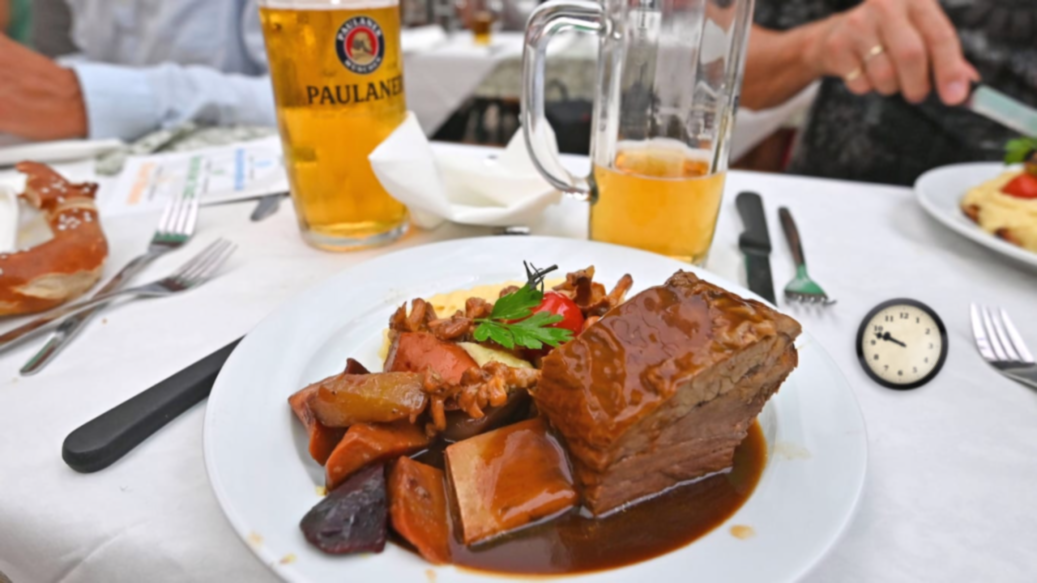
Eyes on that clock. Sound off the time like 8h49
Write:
9h48
